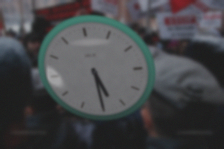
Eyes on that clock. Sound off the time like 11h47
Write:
5h30
